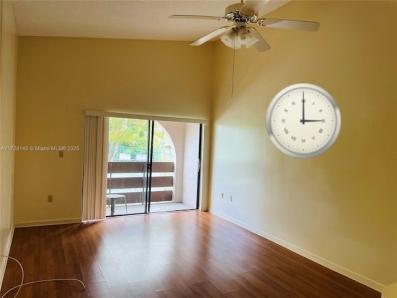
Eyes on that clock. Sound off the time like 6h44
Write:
3h00
